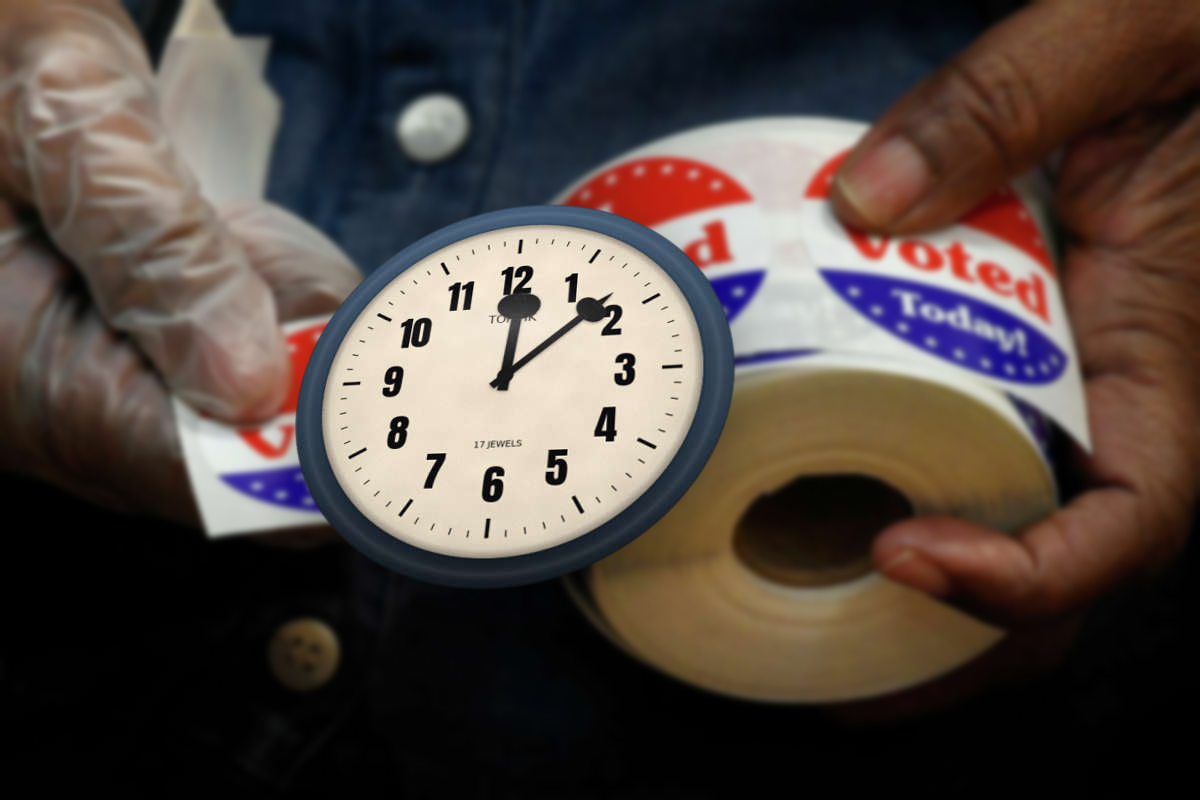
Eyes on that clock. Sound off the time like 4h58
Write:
12h08
